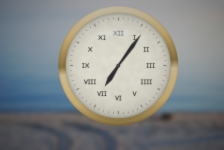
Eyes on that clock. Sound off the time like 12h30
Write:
7h06
